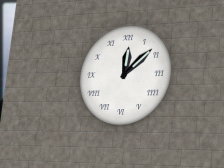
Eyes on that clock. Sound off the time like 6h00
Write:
12h08
